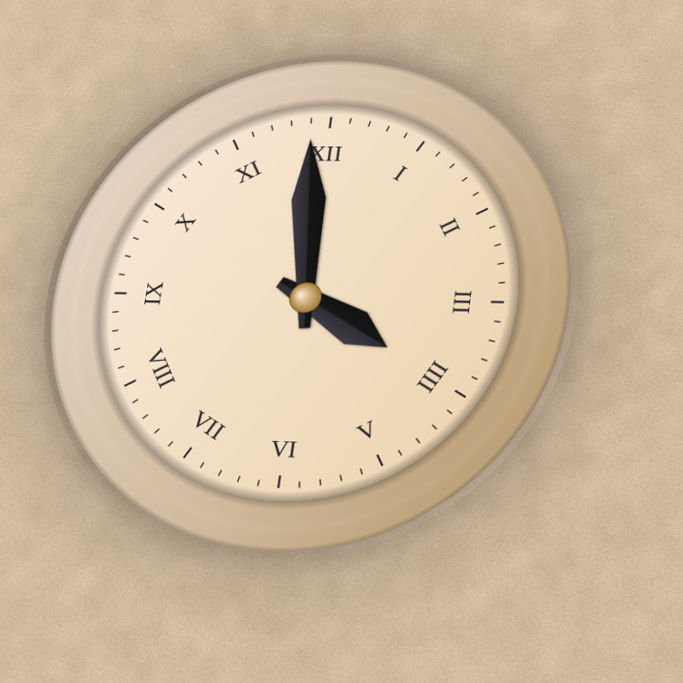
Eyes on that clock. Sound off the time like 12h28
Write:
3h59
